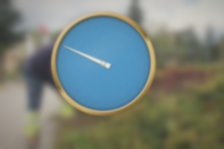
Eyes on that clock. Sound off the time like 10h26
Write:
9h49
